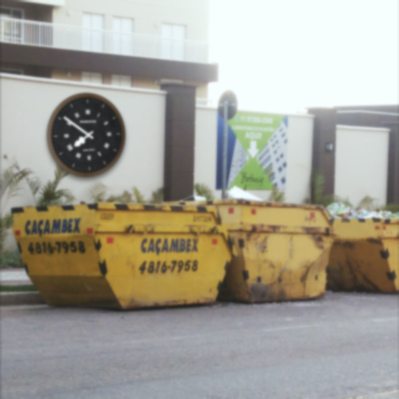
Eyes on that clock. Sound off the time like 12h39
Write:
7h51
